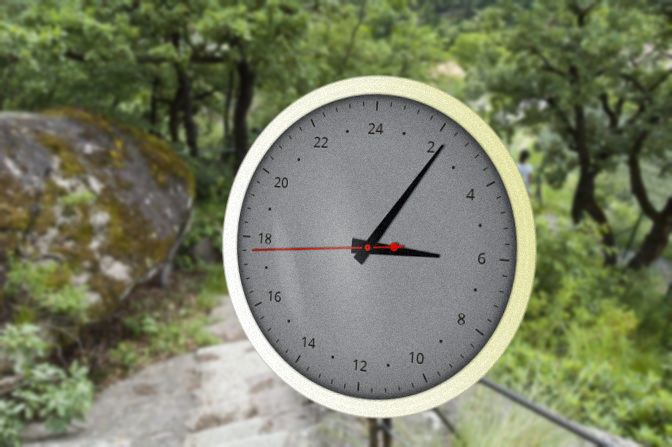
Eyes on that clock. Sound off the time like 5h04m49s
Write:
6h05m44s
